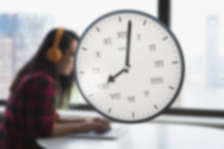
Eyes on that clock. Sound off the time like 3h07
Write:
8h02
